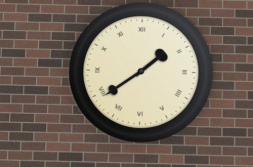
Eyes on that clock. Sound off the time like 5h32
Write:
1h39
